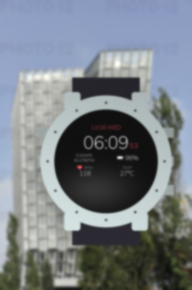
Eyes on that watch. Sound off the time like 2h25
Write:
6h09
